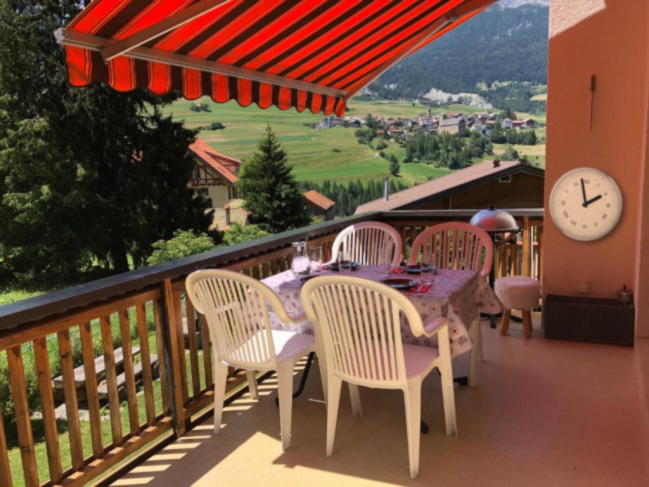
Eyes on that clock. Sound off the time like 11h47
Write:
1h58
